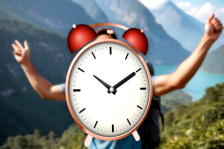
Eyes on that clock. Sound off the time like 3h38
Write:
10h10
